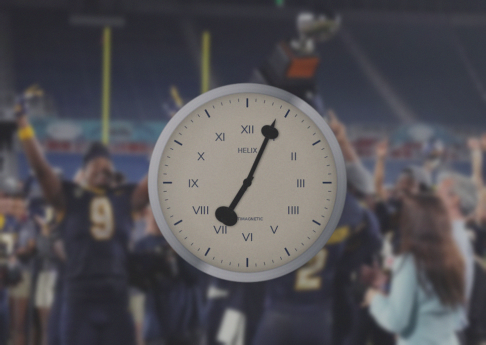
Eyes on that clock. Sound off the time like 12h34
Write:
7h04
